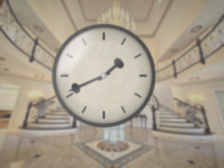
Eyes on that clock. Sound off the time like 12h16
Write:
1h41
